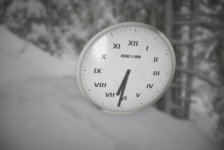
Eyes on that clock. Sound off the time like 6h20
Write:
6h31
